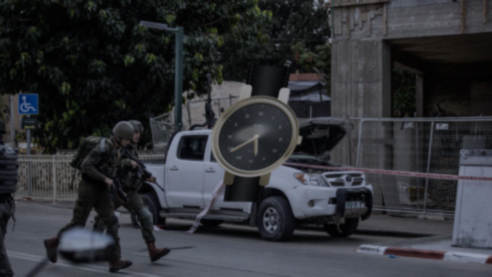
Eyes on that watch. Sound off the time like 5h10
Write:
5h39
